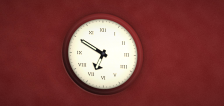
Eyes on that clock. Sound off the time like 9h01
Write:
6h50
